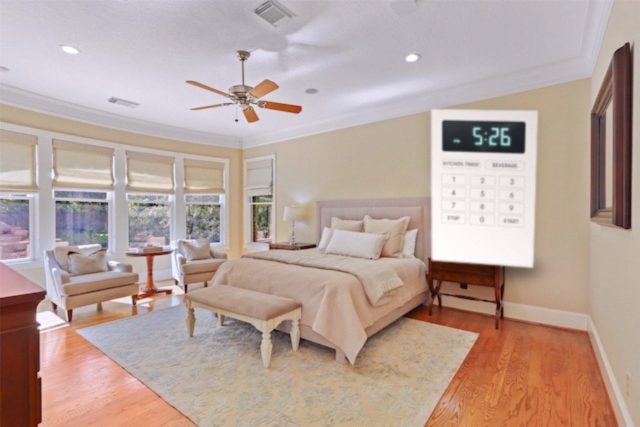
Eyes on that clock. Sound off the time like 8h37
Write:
5h26
